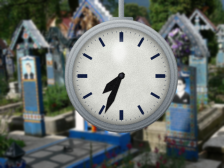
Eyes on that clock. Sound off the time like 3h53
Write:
7h34
